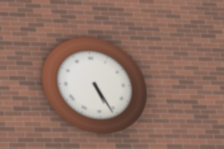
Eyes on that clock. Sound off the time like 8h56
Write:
5h26
